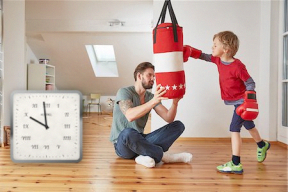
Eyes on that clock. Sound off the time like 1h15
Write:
9h59
